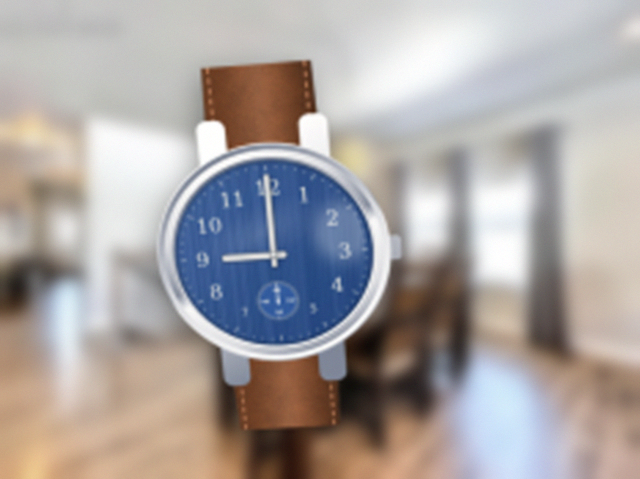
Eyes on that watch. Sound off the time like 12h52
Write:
9h00
